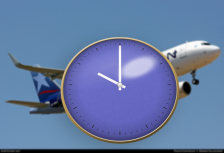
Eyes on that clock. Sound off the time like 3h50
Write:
10h00
